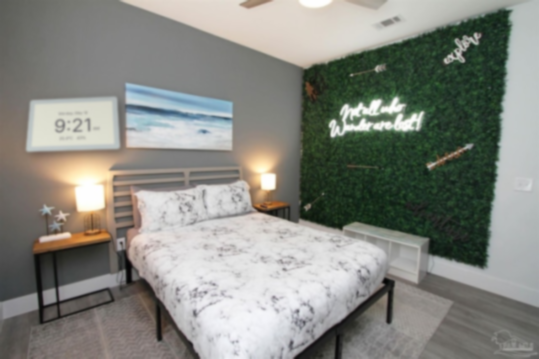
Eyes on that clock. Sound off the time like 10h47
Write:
9h21
